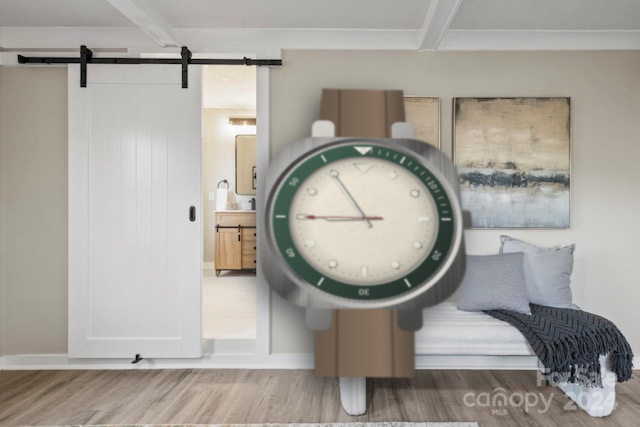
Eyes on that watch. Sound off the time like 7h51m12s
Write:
8h54m45s
